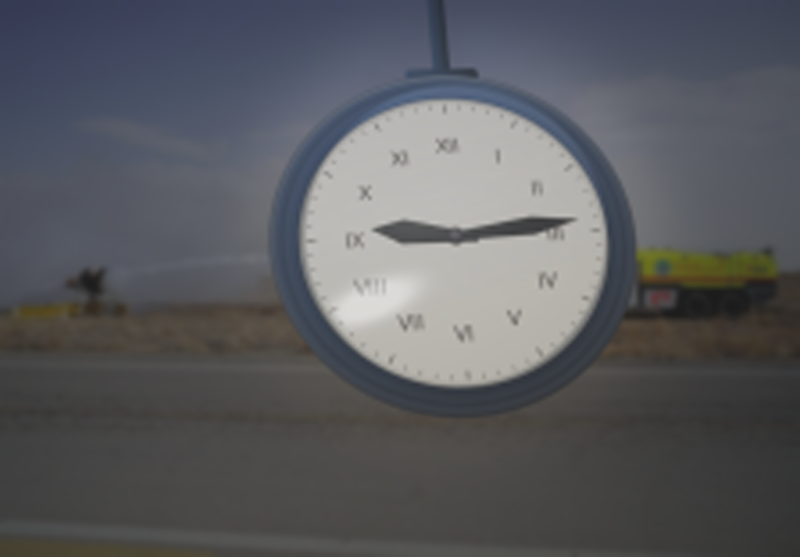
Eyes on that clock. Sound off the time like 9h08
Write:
9h14
